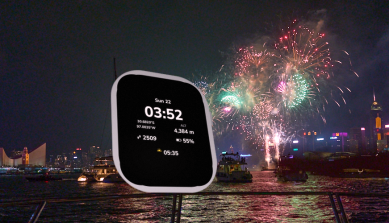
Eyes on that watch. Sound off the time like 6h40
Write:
3h52
